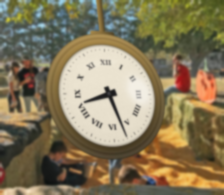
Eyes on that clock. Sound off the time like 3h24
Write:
8h27
